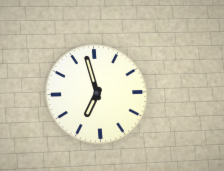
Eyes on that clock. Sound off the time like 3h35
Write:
6h58
